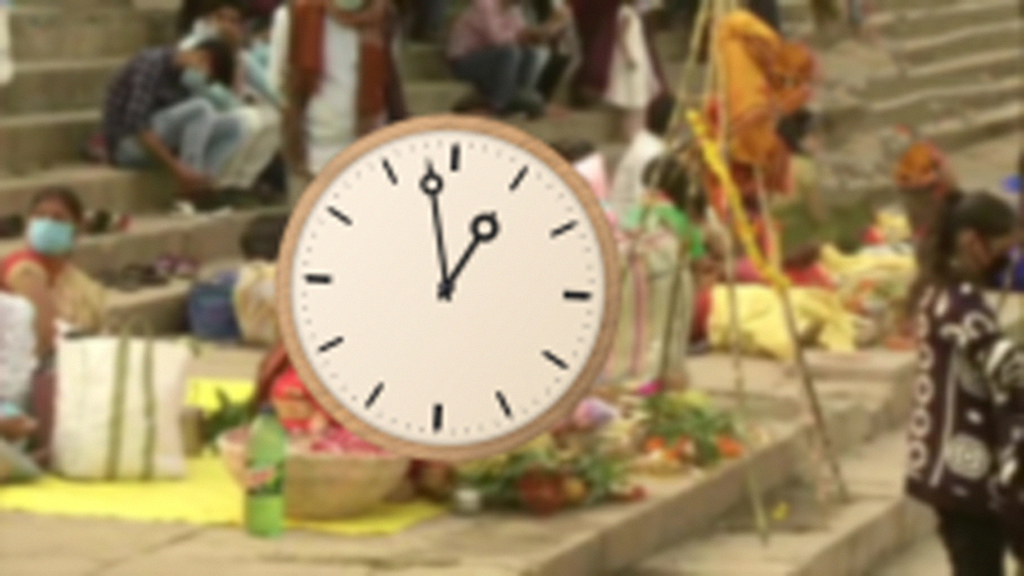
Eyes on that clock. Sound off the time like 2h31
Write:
12h58
